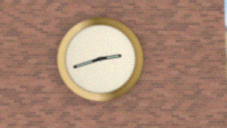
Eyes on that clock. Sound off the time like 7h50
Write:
2h42
